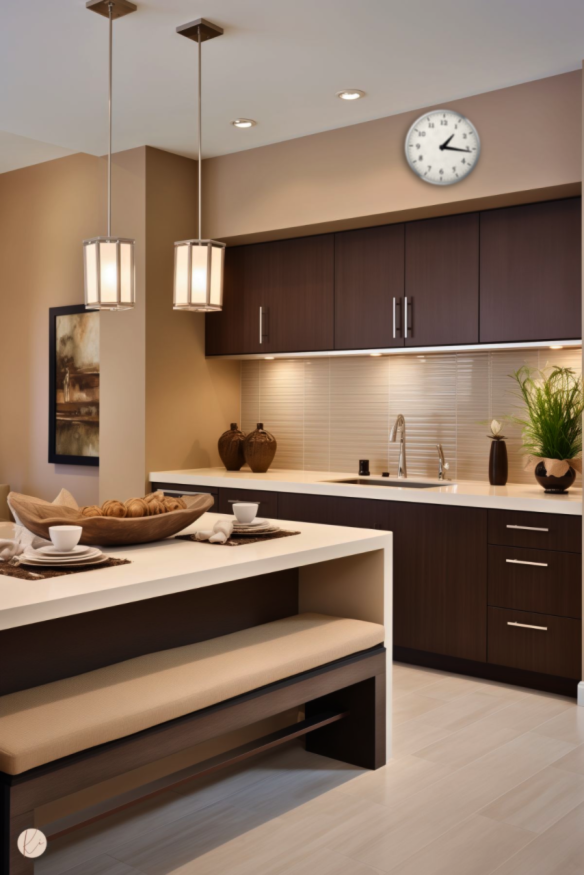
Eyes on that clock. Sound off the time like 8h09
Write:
1h16
